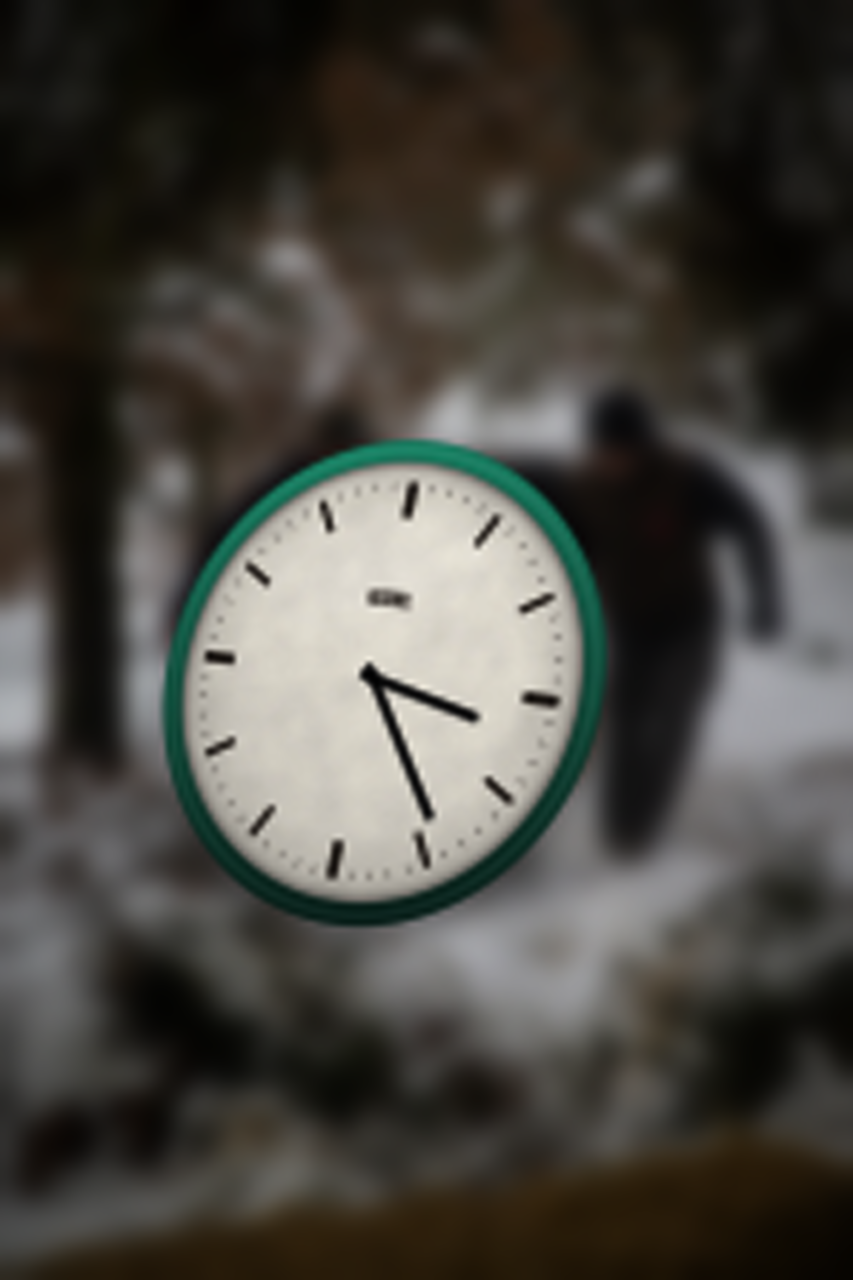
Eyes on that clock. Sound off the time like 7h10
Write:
3h24
